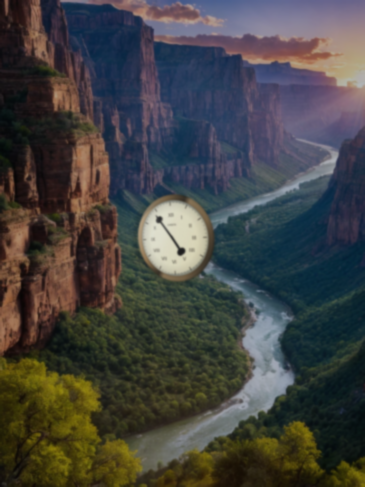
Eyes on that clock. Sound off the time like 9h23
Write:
4h54
